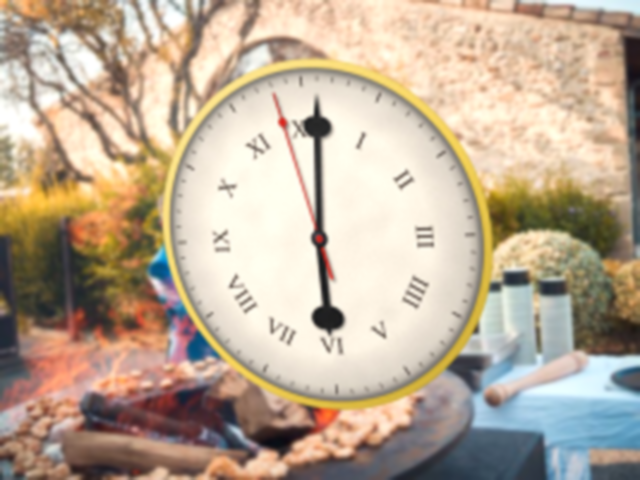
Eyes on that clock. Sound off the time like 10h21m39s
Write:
6h00m58s
